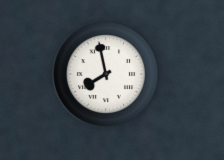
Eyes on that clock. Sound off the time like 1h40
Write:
7h58
